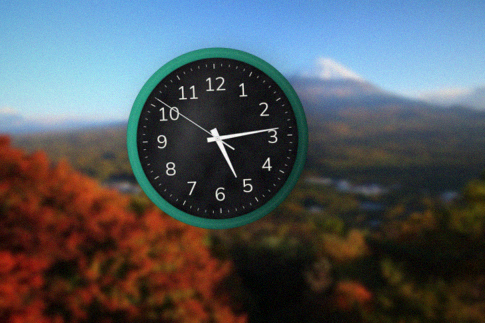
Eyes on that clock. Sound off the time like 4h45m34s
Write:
5h13m51s
